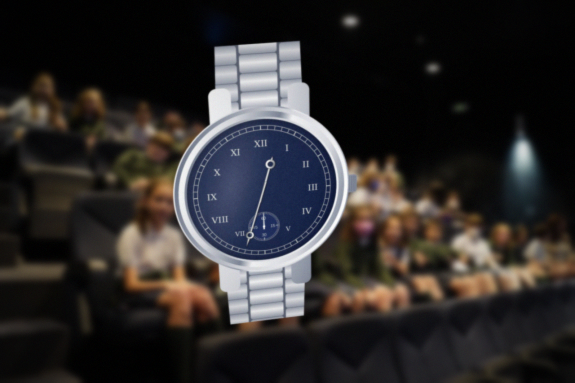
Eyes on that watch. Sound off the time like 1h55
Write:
12h33
